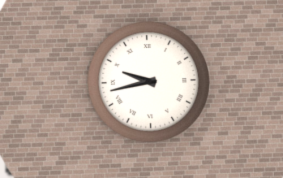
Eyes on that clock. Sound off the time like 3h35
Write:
9h43
